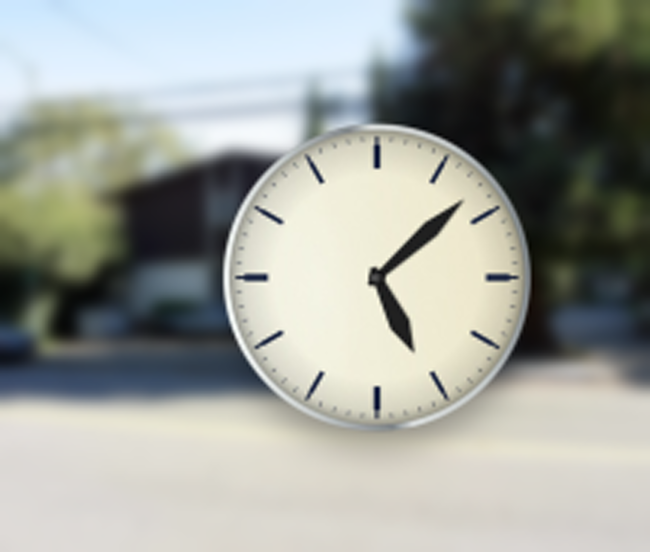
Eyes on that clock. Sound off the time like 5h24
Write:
5h08
